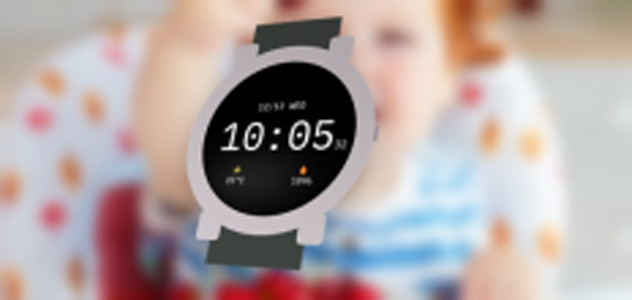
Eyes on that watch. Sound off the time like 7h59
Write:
10h05
